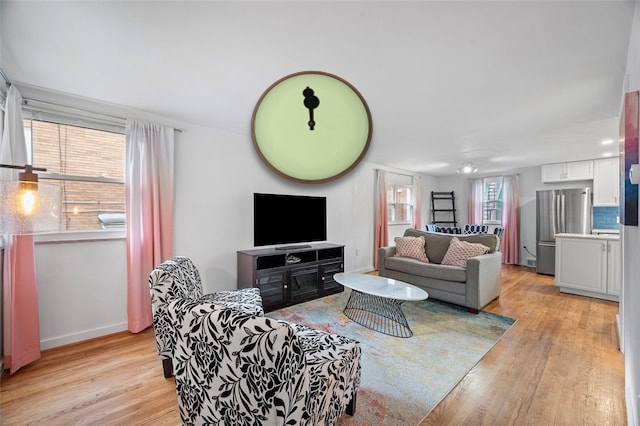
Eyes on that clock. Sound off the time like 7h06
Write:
11h59
